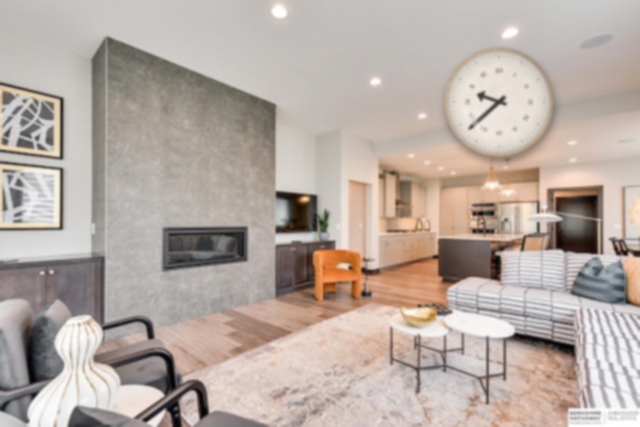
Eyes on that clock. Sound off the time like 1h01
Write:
9h38
